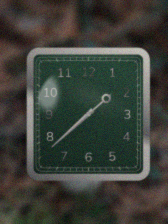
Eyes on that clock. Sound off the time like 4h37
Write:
1h38
